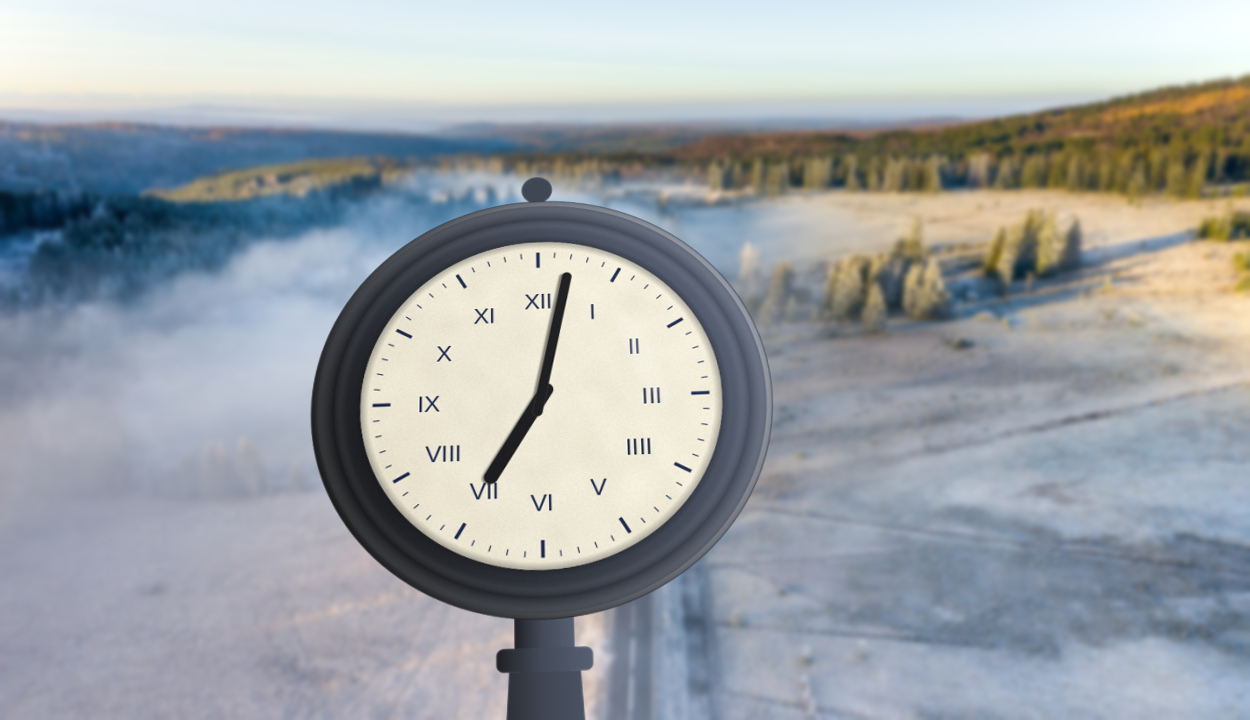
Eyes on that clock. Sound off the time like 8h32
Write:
7h02
